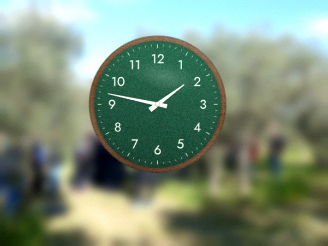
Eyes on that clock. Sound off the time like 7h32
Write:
1h47
